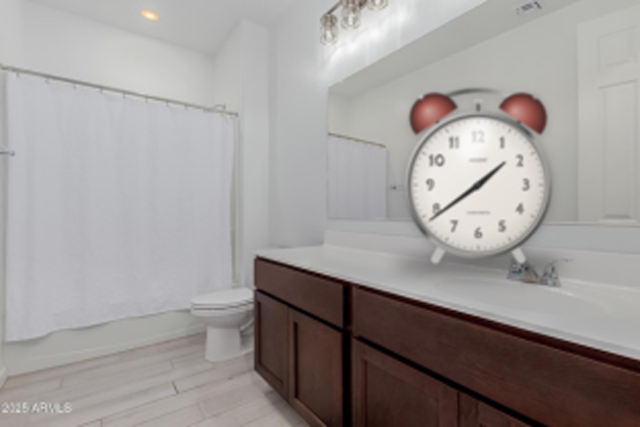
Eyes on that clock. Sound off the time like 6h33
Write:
1h39
